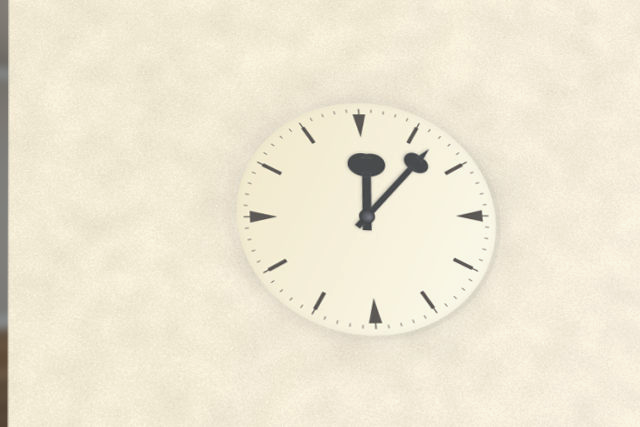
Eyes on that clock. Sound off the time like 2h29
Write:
12h07
